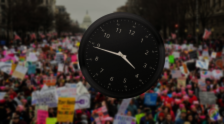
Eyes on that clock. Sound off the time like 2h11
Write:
3h44
